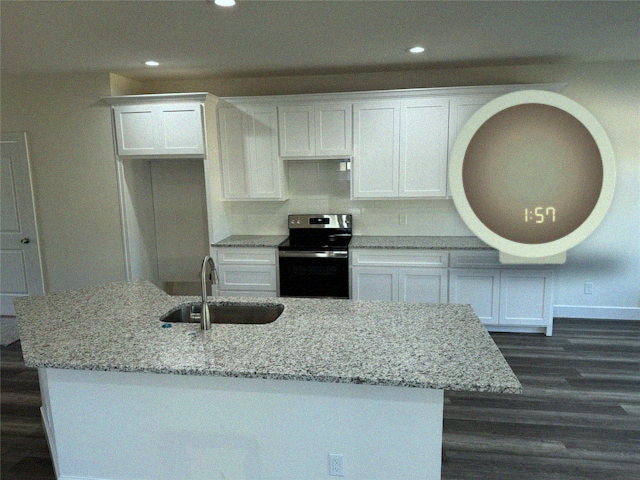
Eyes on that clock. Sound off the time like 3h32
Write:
1h57
